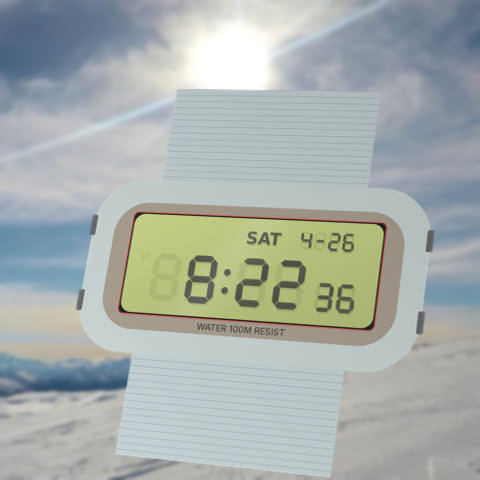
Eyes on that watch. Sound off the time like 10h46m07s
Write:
8h22m36s
